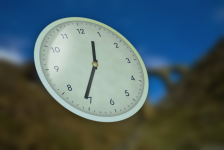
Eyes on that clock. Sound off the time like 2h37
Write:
12h36
